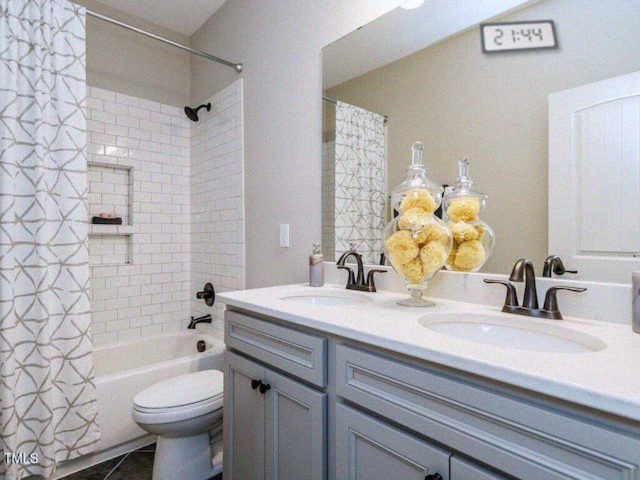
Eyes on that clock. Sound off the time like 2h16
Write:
21h44
